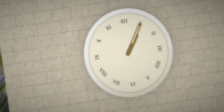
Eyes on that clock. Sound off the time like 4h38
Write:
1h05
